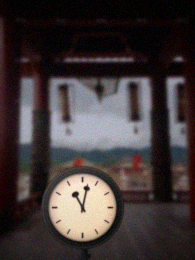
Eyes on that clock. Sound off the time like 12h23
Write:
11h02
